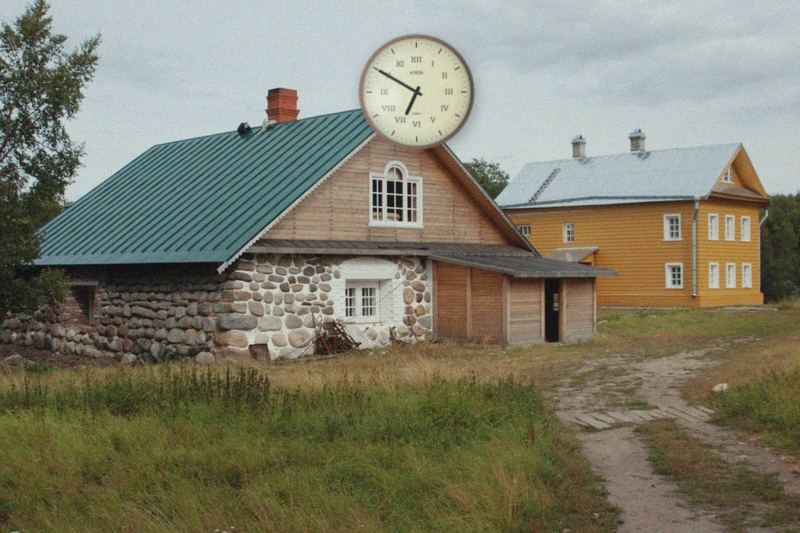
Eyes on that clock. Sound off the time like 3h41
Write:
6h50
